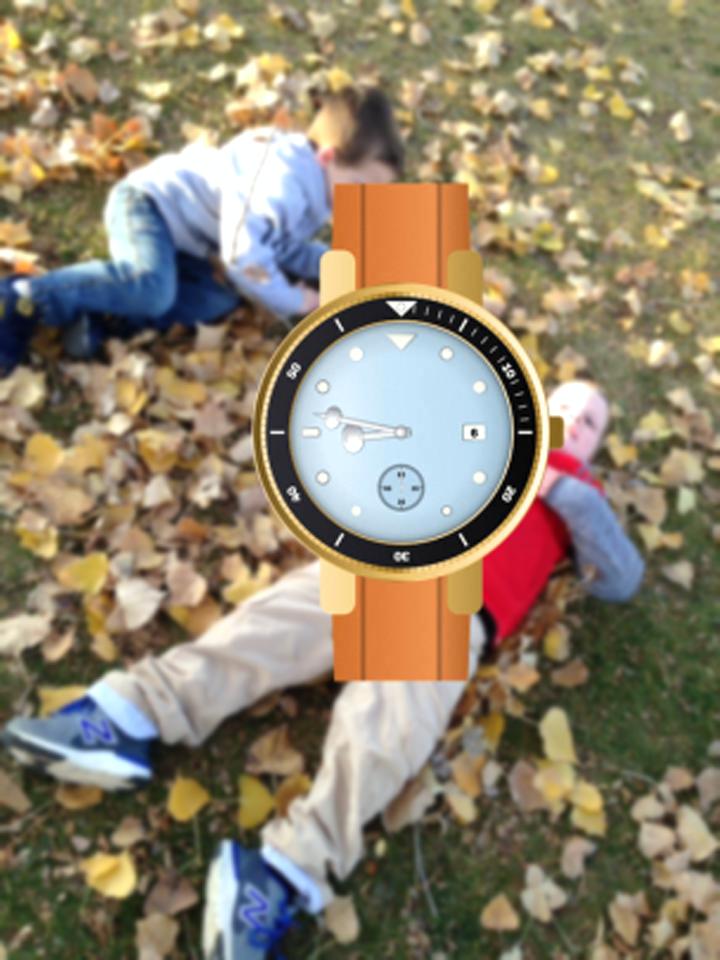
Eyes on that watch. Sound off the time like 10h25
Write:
8h47
